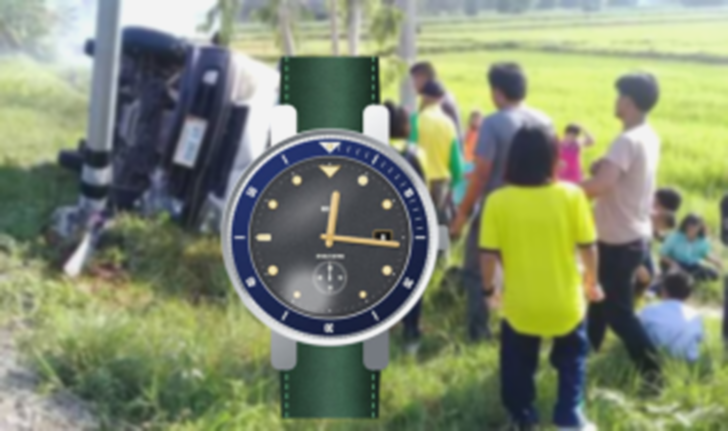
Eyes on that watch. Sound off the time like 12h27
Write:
12h16
